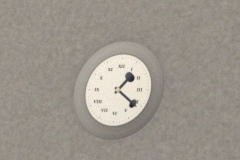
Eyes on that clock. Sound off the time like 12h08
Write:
1h21
